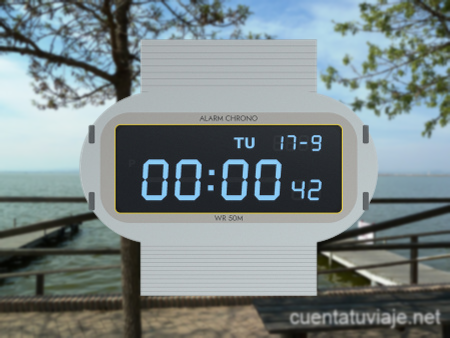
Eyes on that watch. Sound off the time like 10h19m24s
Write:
0h00m42s
